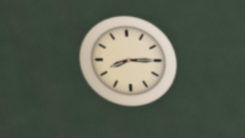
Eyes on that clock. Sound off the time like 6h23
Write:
8h15
